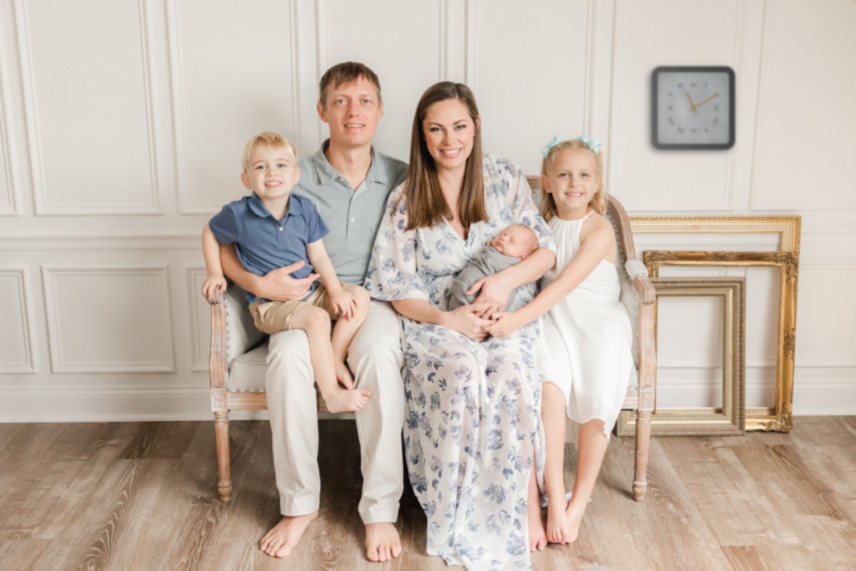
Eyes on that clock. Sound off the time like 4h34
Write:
11h10
